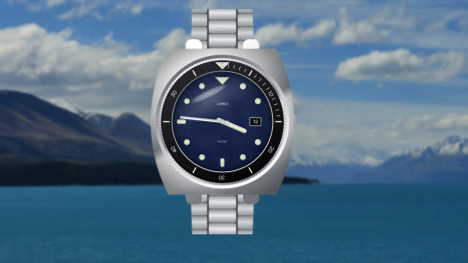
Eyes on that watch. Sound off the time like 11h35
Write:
3h46
